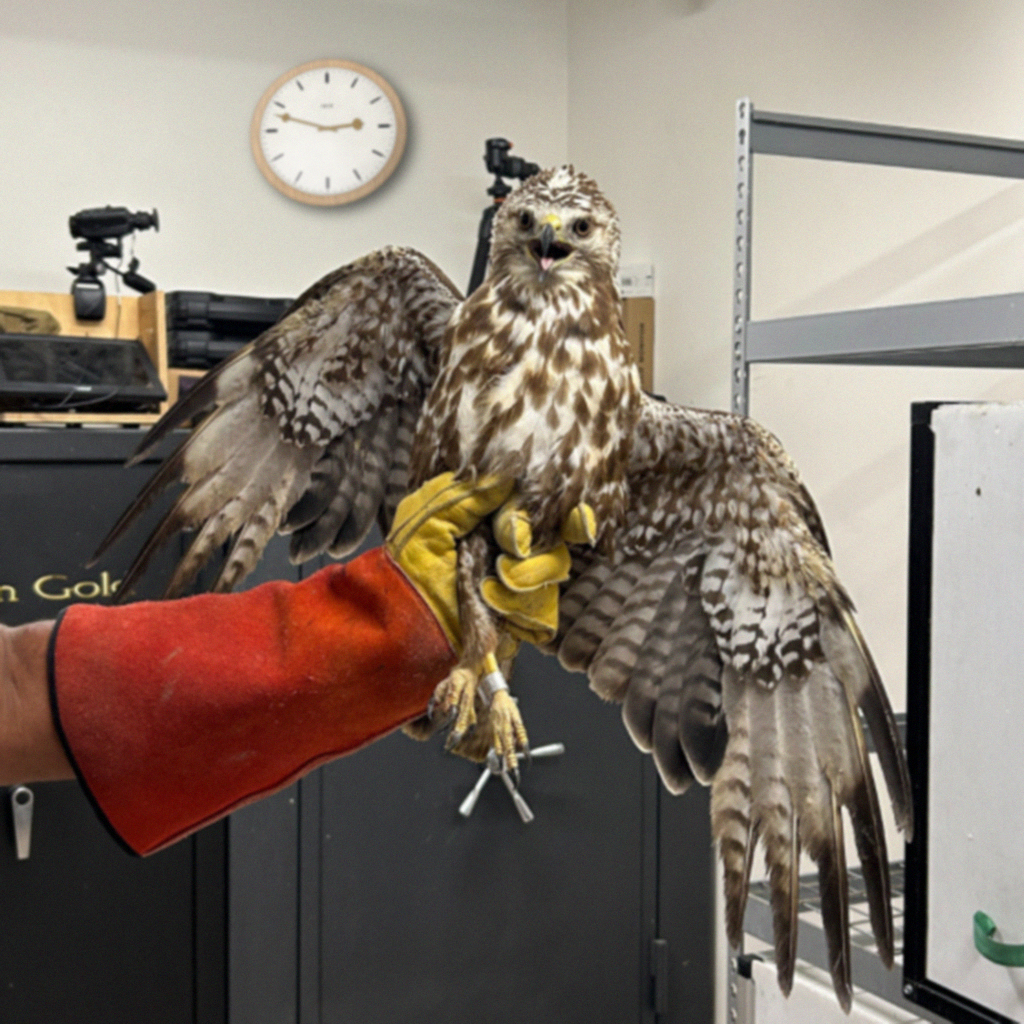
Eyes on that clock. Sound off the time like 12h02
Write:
2h48
